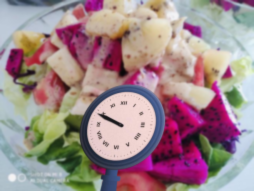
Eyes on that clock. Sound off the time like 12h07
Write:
9h49
